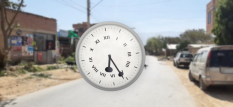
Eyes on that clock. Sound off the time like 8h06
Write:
6h26
